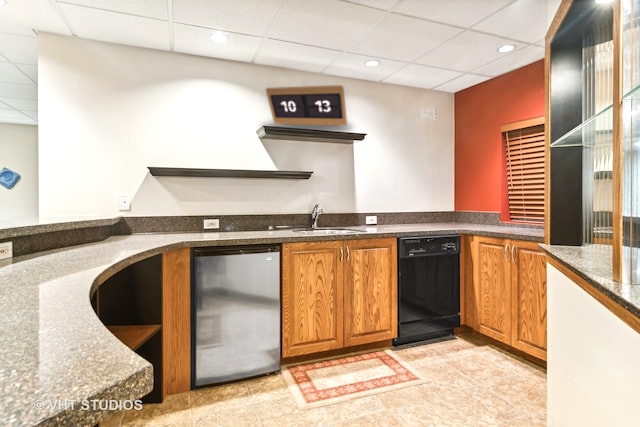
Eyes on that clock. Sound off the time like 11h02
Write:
10h13
